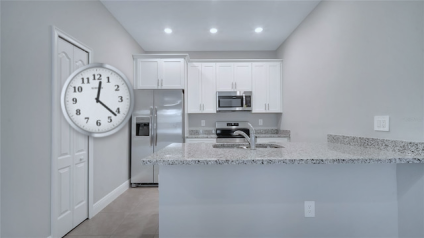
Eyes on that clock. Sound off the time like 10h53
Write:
12h22
